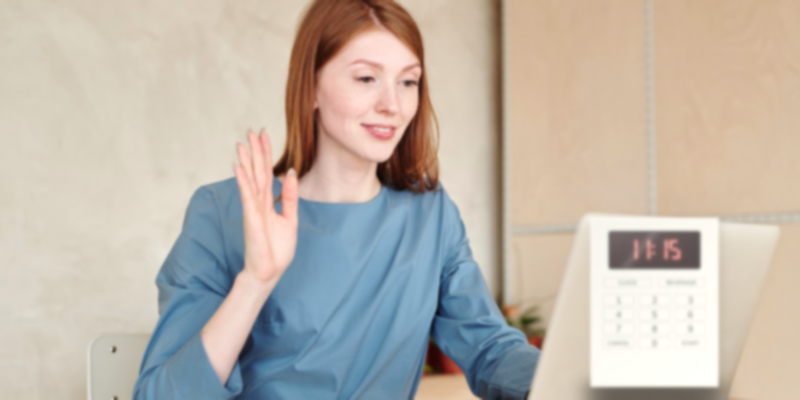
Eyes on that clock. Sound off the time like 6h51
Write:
11h15
